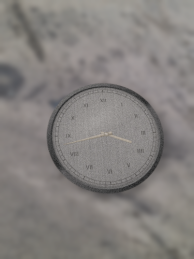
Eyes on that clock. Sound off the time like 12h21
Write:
3h43
